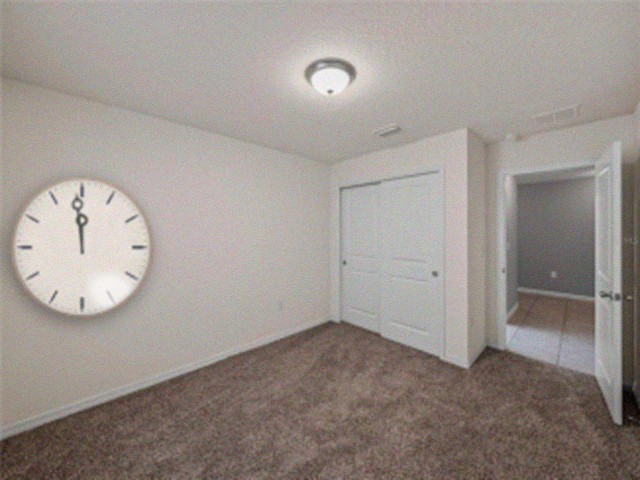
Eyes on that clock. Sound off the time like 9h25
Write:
11h59
